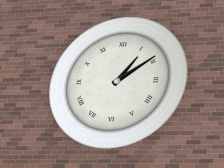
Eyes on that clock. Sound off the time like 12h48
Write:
1h09
